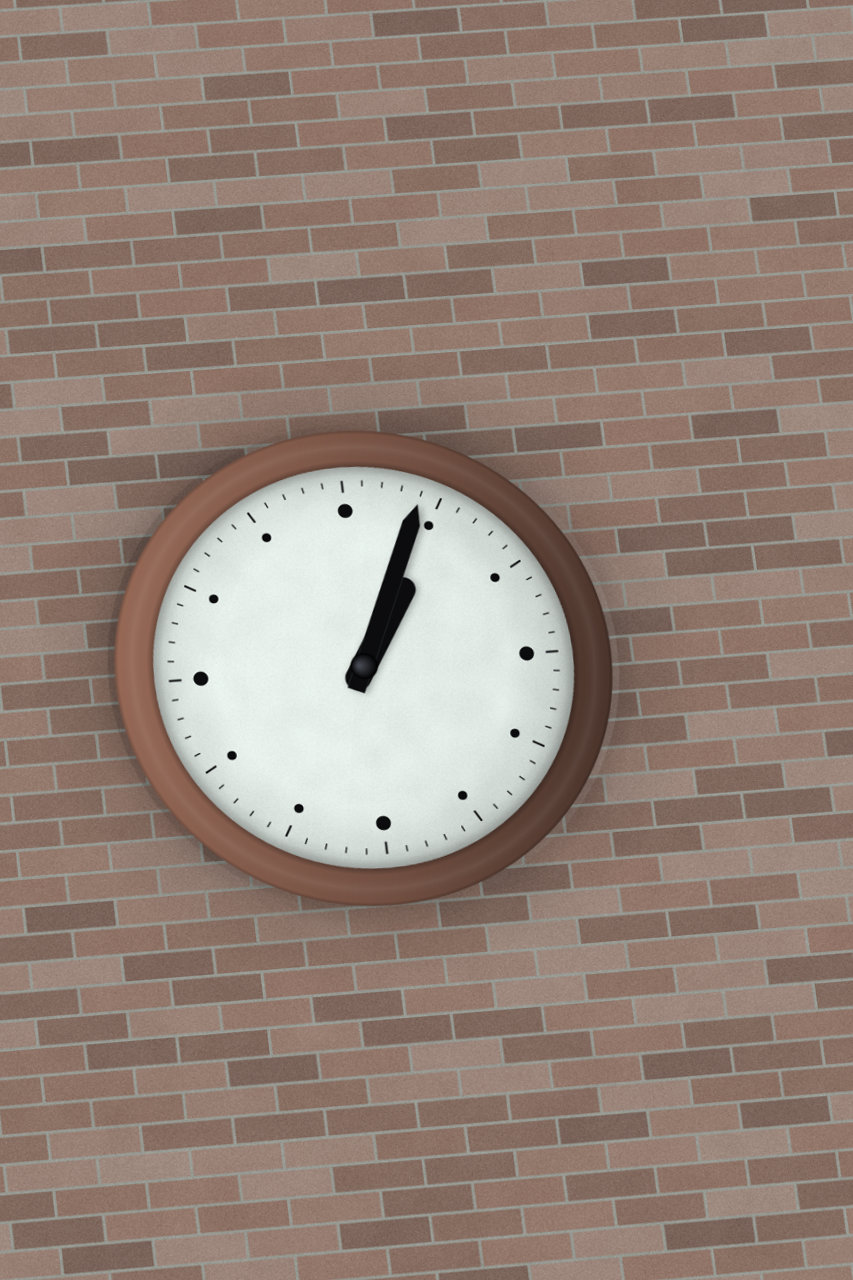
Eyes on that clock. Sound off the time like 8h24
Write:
1h04
